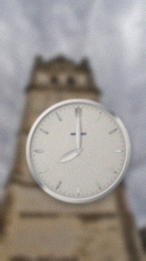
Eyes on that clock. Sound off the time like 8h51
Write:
8h00
